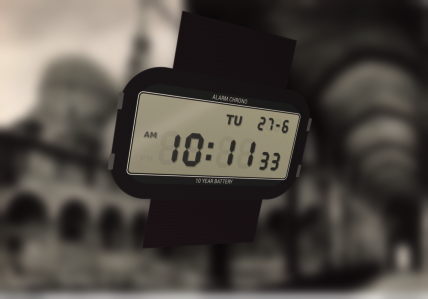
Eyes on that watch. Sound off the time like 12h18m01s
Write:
10h11m33s
